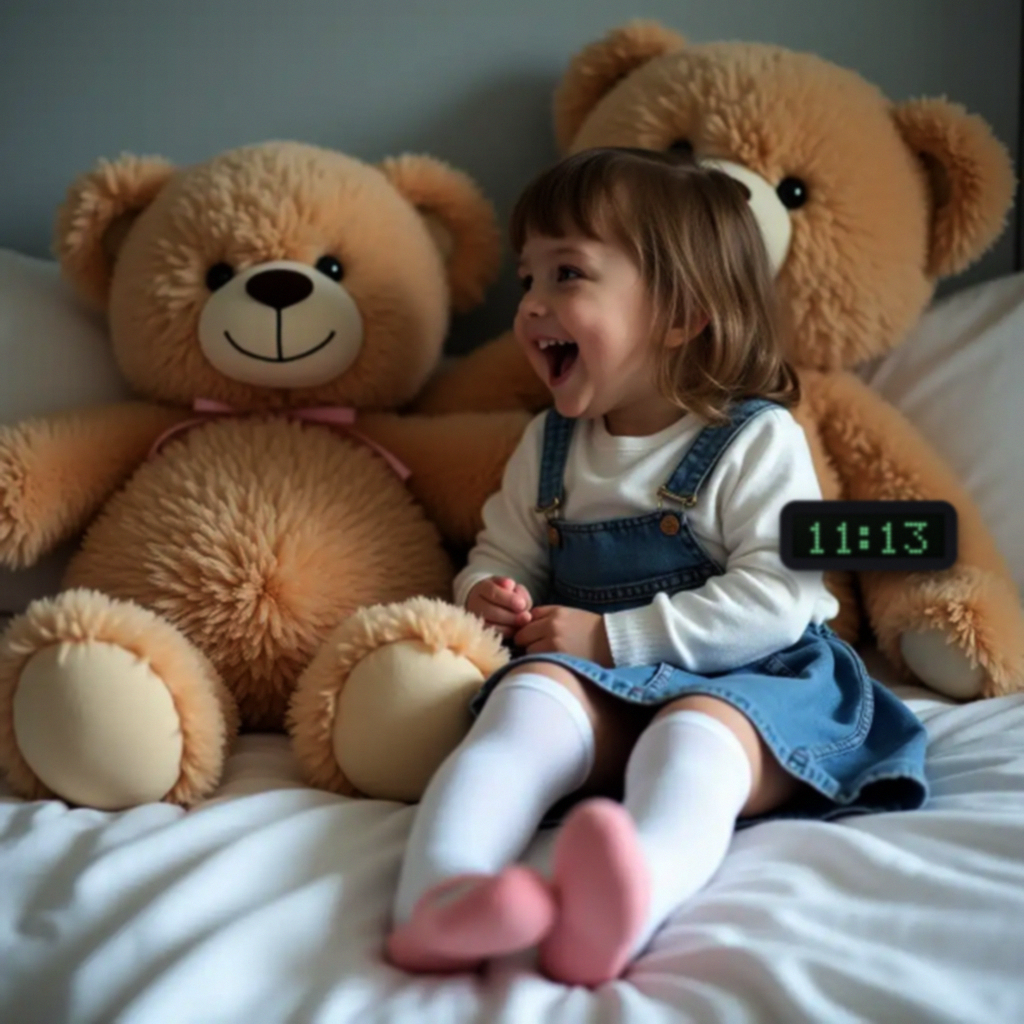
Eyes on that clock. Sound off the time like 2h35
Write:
11h13
